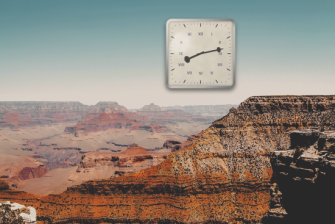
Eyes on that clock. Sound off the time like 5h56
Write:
8h13
